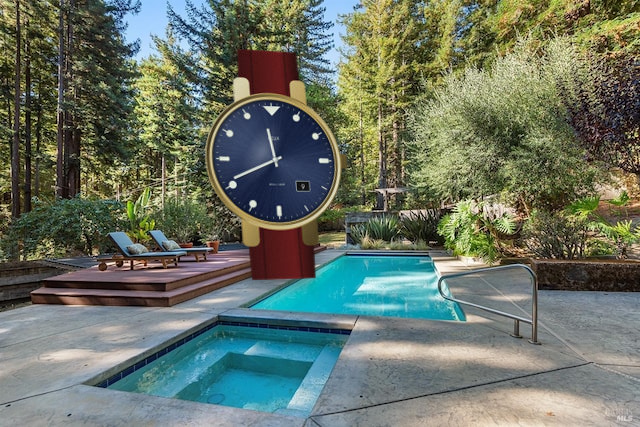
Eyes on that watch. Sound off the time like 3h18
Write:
11h41
